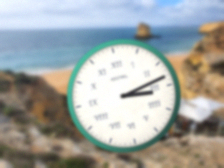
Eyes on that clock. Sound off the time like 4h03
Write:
3h13
